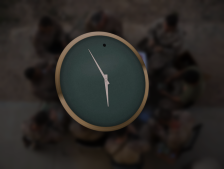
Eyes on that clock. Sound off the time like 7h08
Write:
5h55
